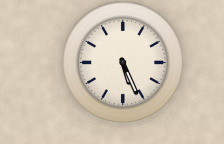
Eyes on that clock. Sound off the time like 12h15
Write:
5h26
